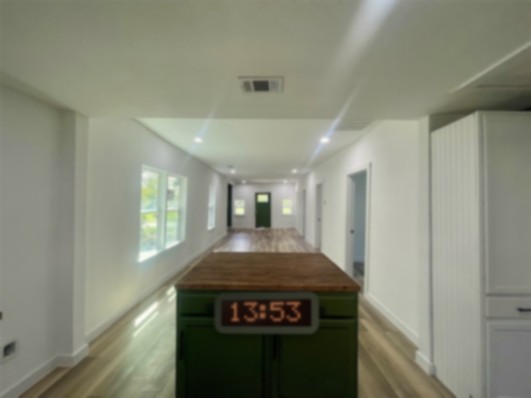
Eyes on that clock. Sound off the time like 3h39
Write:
13h53
